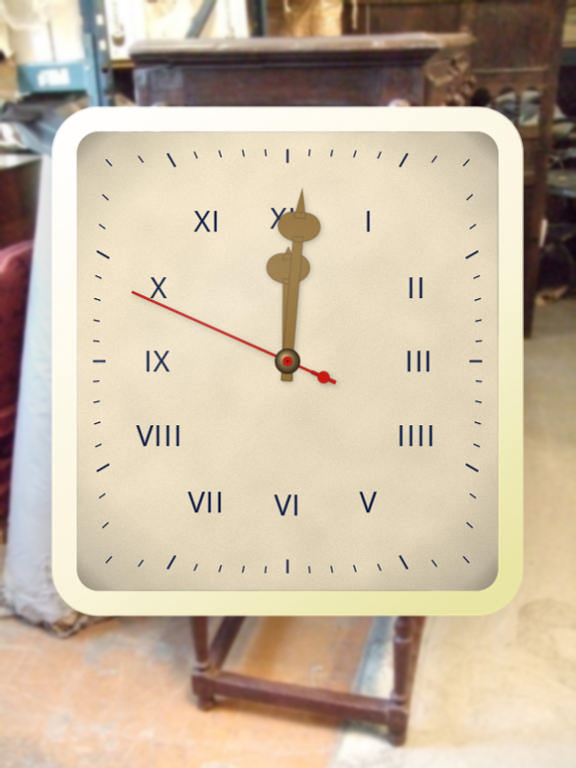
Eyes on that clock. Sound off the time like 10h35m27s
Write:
12h00m49s
